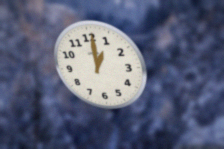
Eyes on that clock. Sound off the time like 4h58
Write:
1h01
